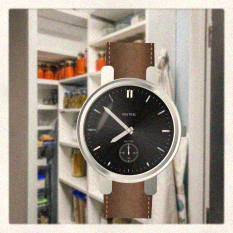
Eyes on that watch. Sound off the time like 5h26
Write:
7h52
